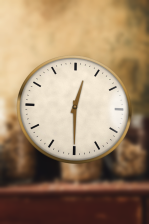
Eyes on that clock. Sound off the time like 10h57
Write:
12h30
